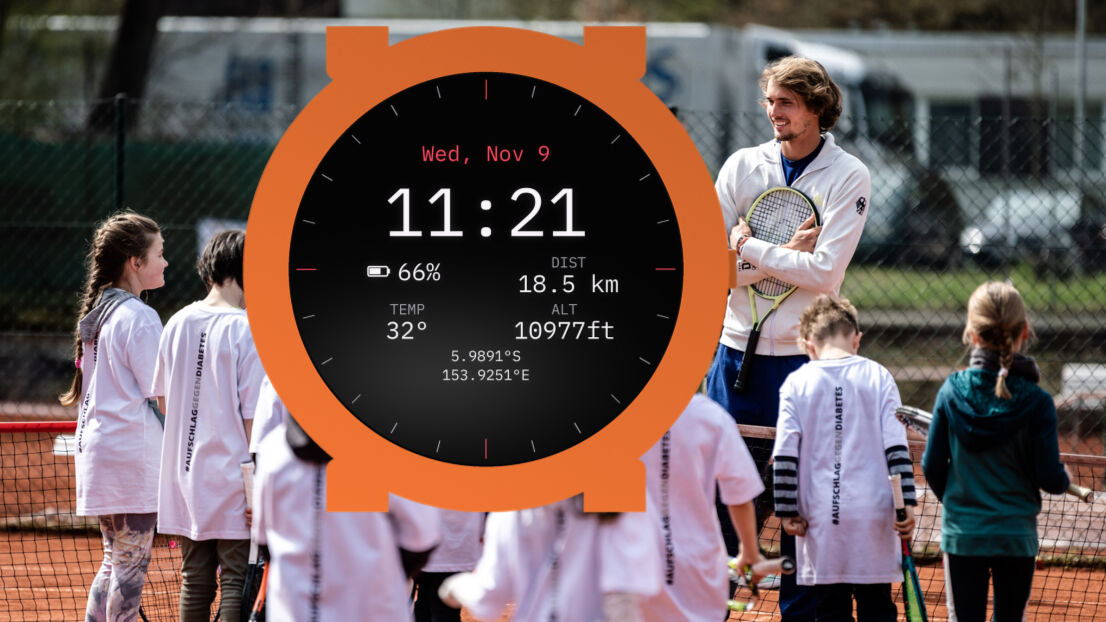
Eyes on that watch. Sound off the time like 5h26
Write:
11h21
